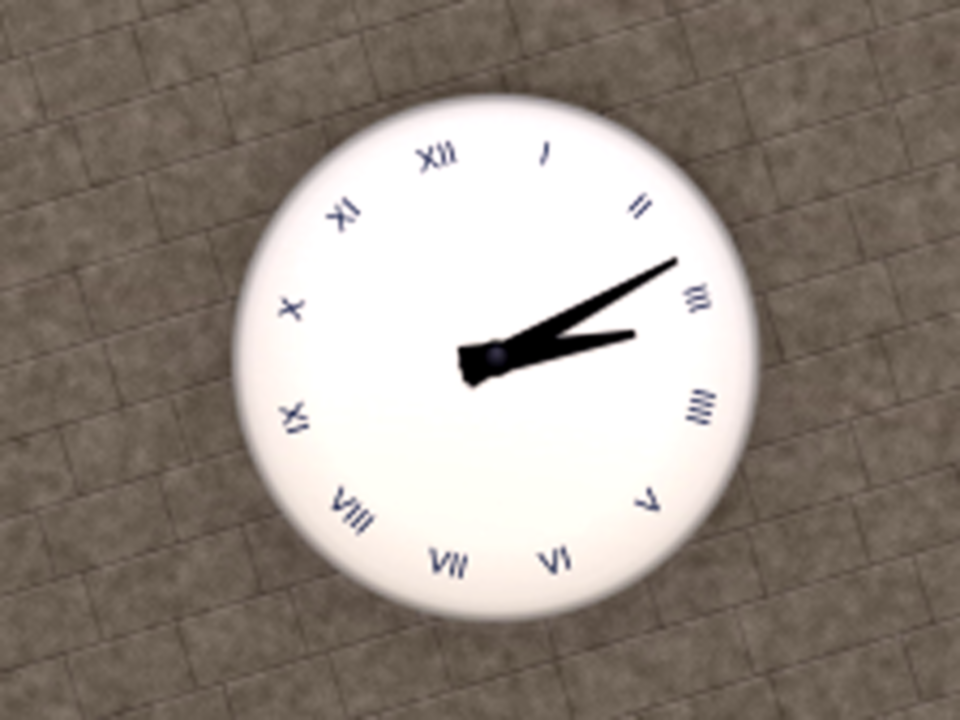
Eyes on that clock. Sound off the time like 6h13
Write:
3h13
